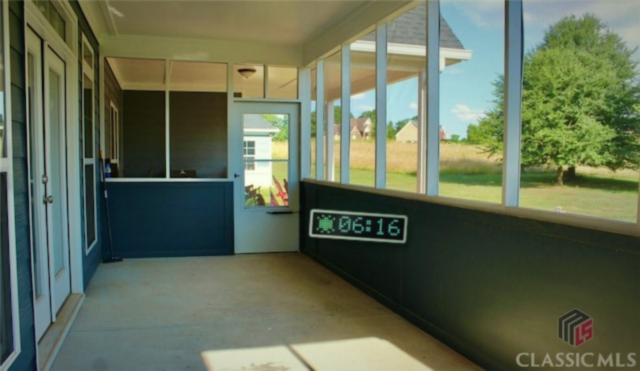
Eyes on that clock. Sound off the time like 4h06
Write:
6h16
